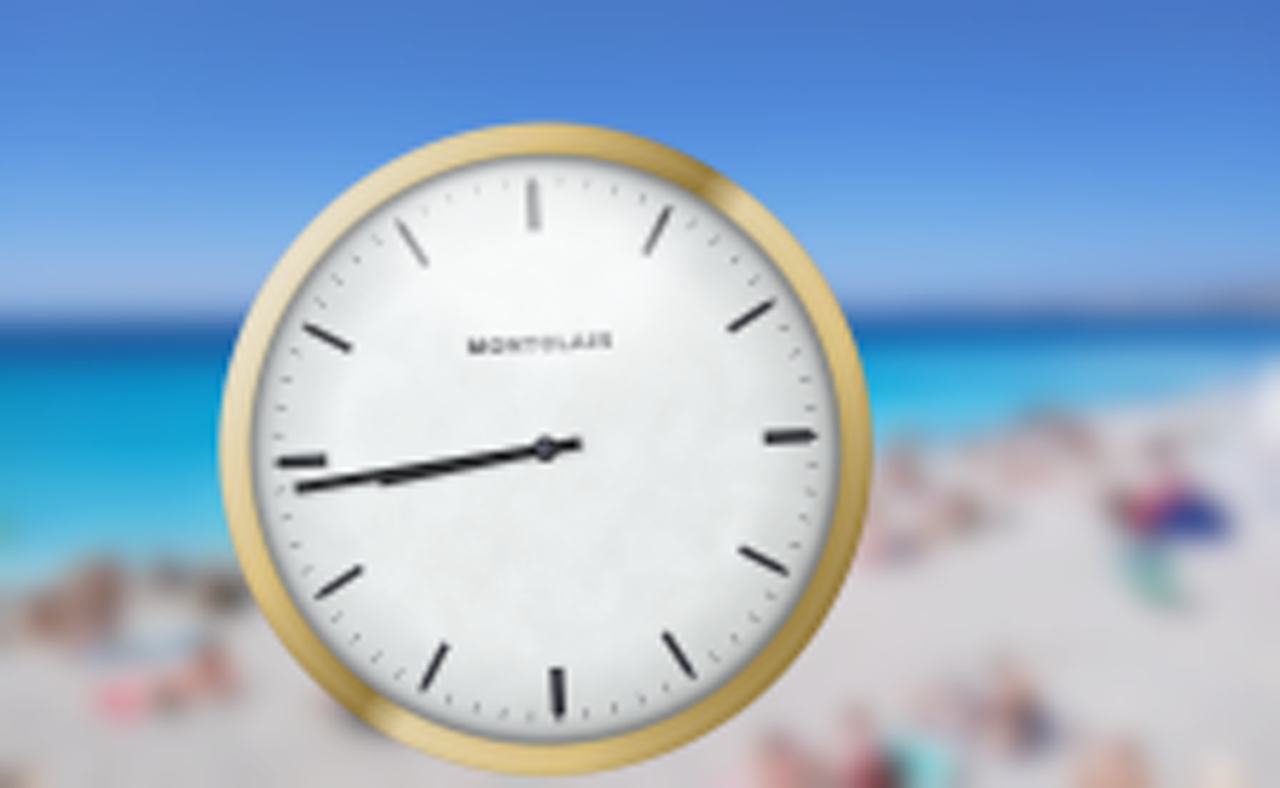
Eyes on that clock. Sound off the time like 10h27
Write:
8h44
